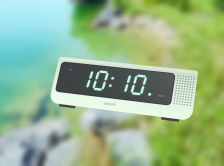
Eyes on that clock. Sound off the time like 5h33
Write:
10h10
